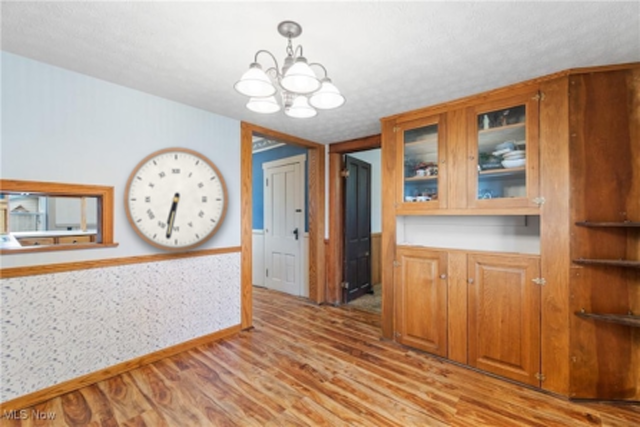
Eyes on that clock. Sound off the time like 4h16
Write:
6h32
